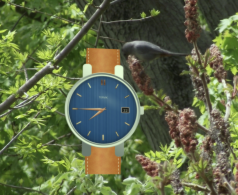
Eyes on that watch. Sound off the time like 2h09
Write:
7h45
